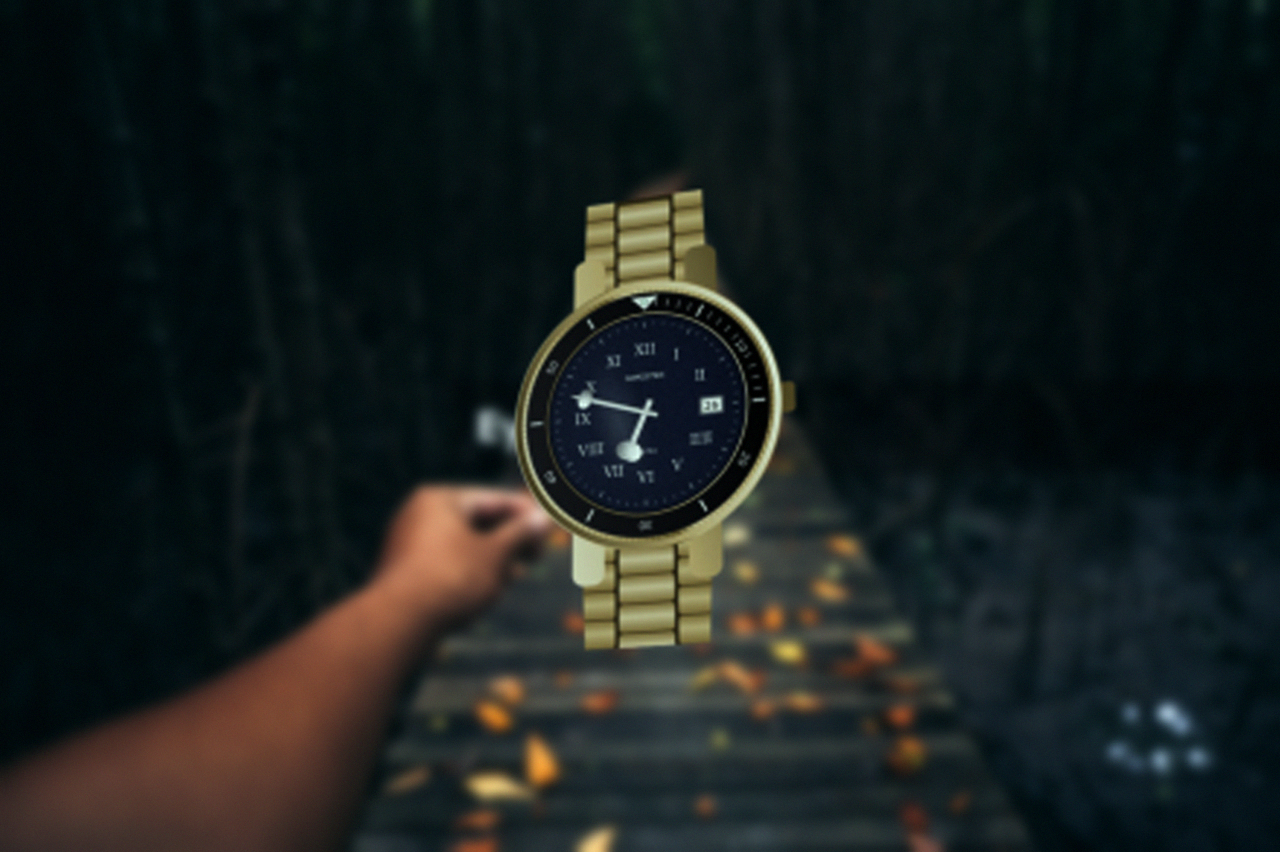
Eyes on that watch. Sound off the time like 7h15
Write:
6h48
